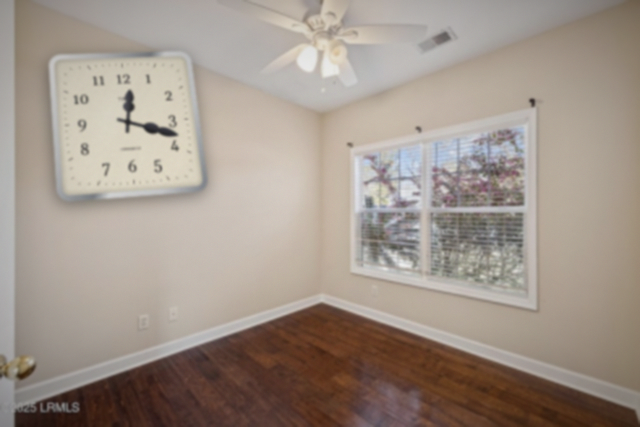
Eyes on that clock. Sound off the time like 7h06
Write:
12h18
